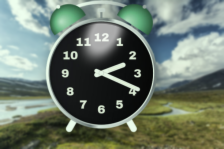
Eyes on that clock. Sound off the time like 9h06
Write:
2h19
